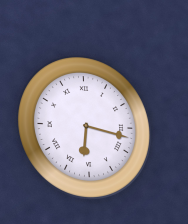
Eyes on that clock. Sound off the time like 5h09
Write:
6h17
